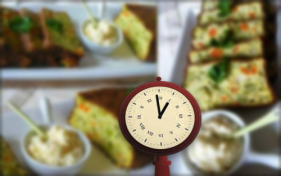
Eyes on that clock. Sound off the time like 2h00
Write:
12h59
